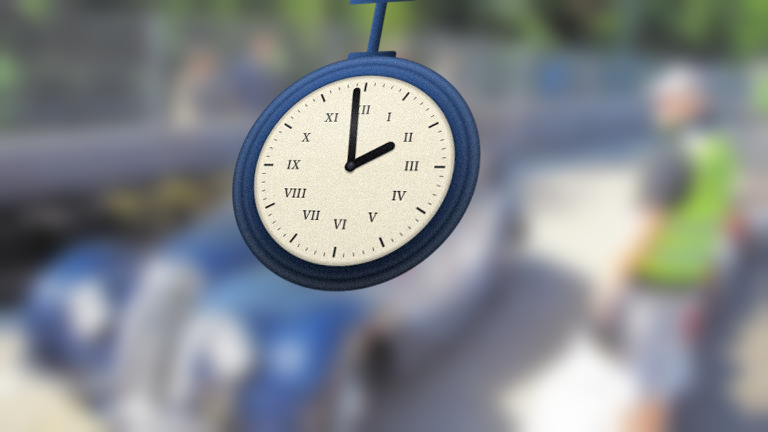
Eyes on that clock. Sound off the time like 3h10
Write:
1h59
